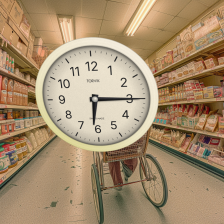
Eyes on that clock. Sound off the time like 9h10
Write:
6h15
